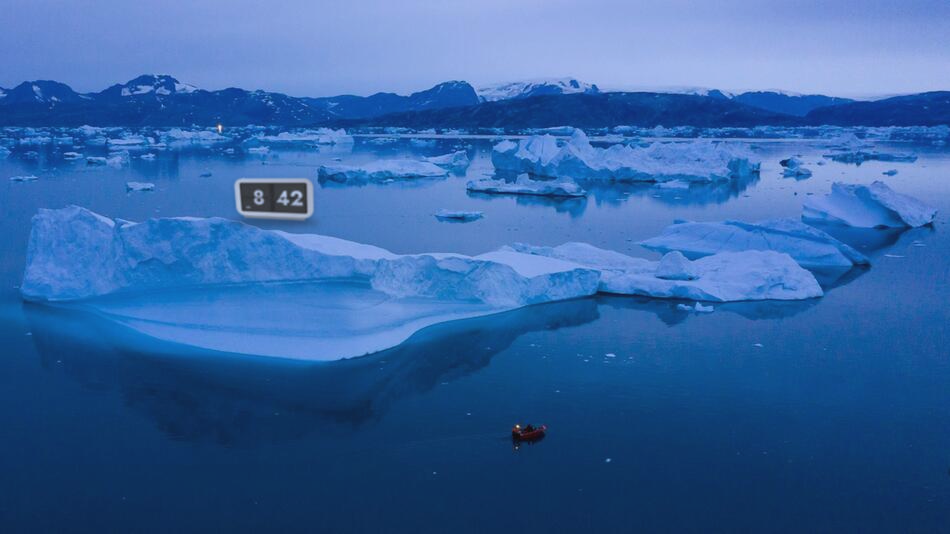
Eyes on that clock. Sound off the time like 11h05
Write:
8h42
